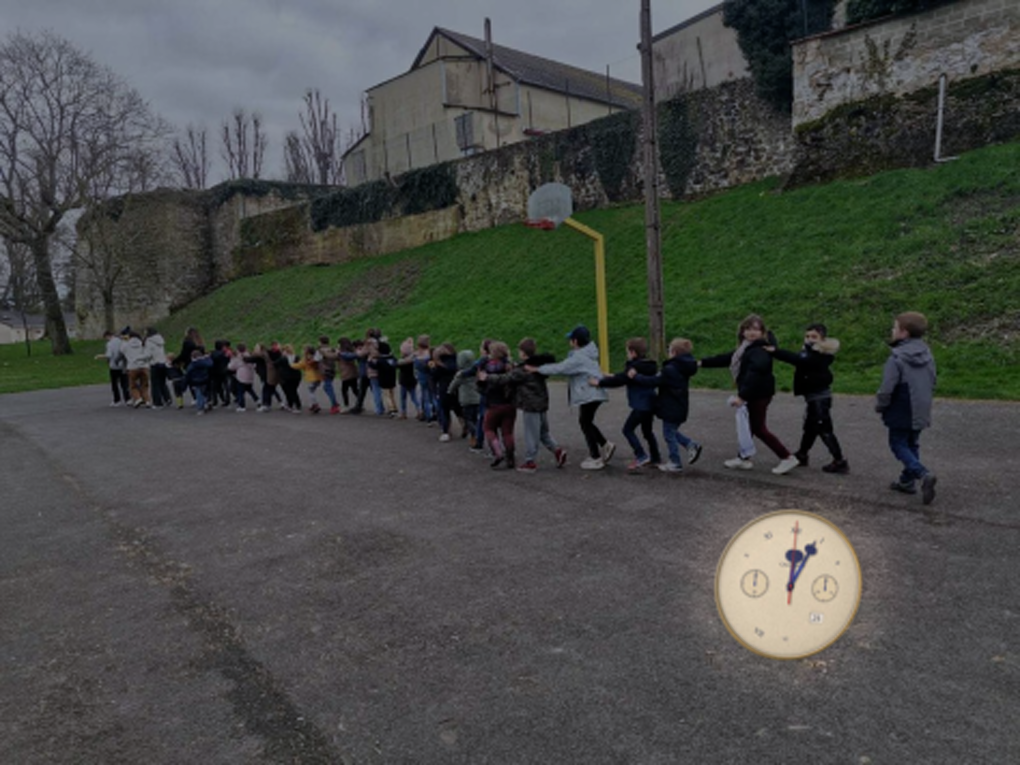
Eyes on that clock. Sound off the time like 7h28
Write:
12h04
